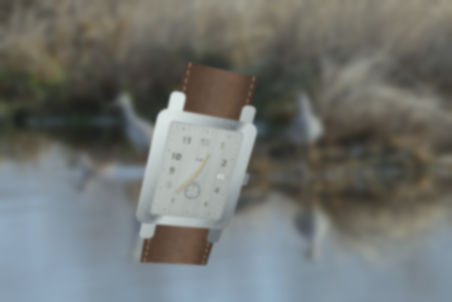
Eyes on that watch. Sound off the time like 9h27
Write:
12h36
